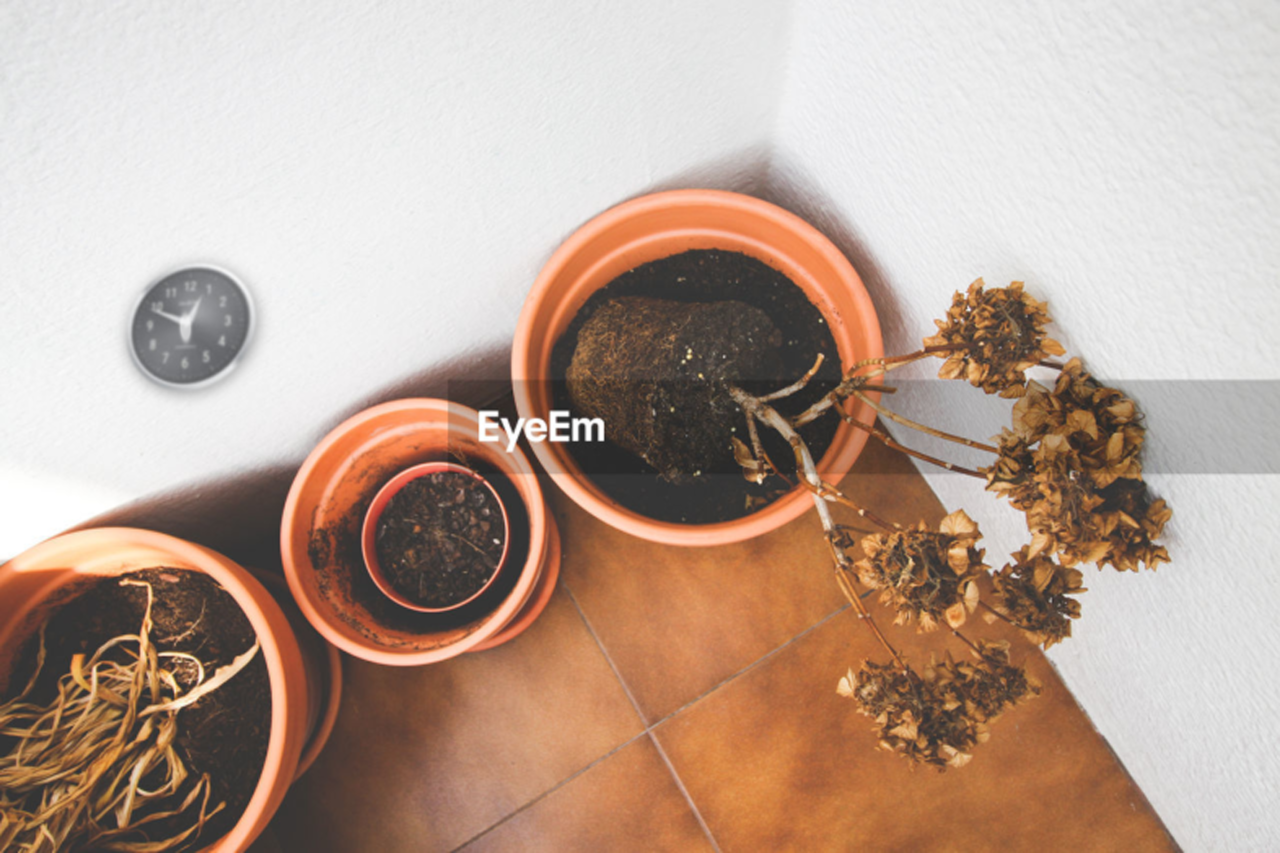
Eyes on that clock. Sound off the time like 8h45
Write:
12h49
